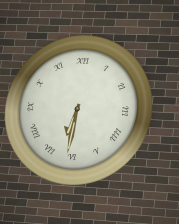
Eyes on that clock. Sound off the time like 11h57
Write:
6h31
